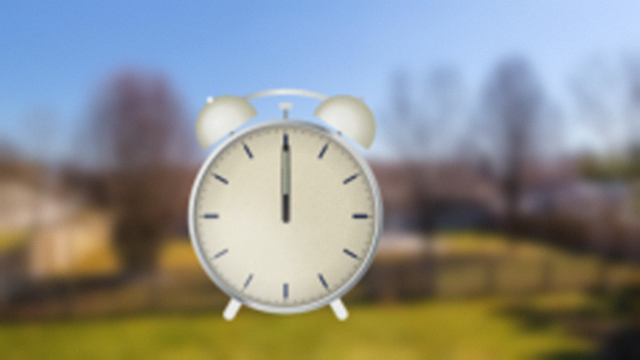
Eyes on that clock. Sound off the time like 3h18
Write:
12h00
